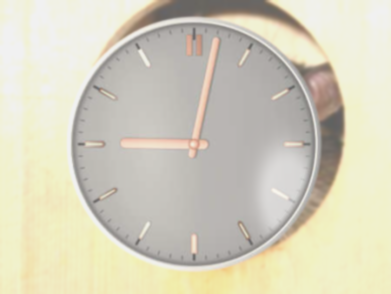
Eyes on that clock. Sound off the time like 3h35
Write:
9h02
